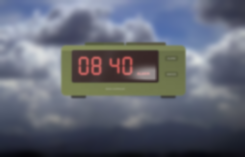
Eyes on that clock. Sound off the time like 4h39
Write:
8h40
